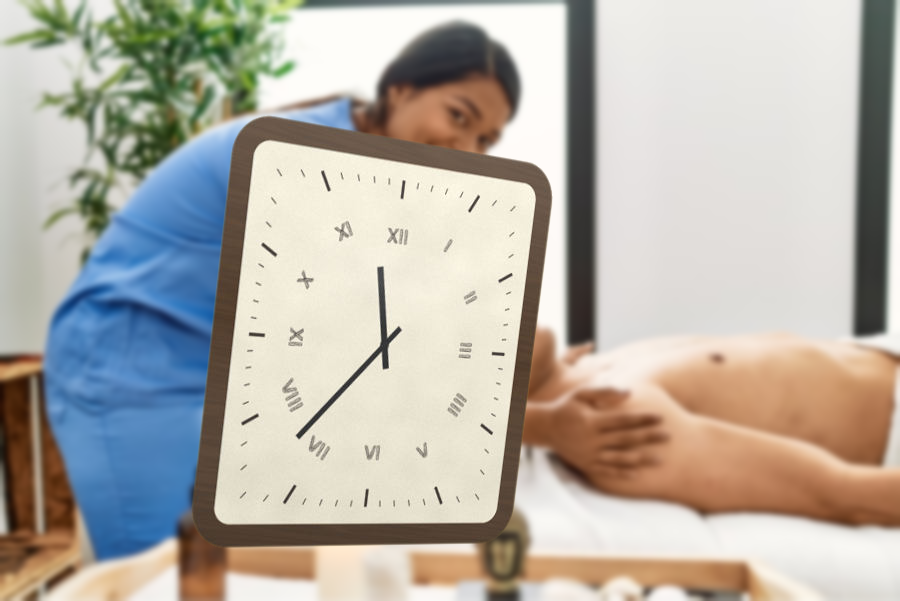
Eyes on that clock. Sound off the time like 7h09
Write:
11h37
